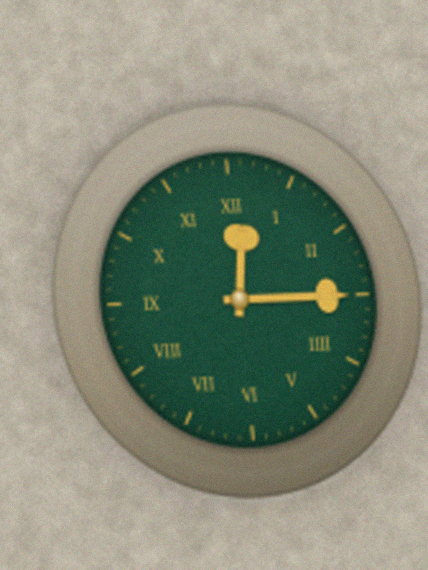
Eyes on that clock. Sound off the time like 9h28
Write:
12h15
